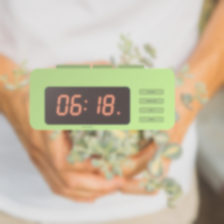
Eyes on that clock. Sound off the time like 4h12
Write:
6h18
